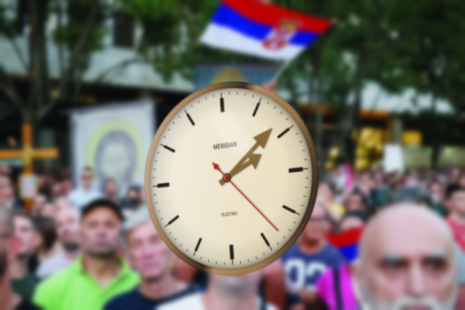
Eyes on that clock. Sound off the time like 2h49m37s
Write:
2h08m23s
